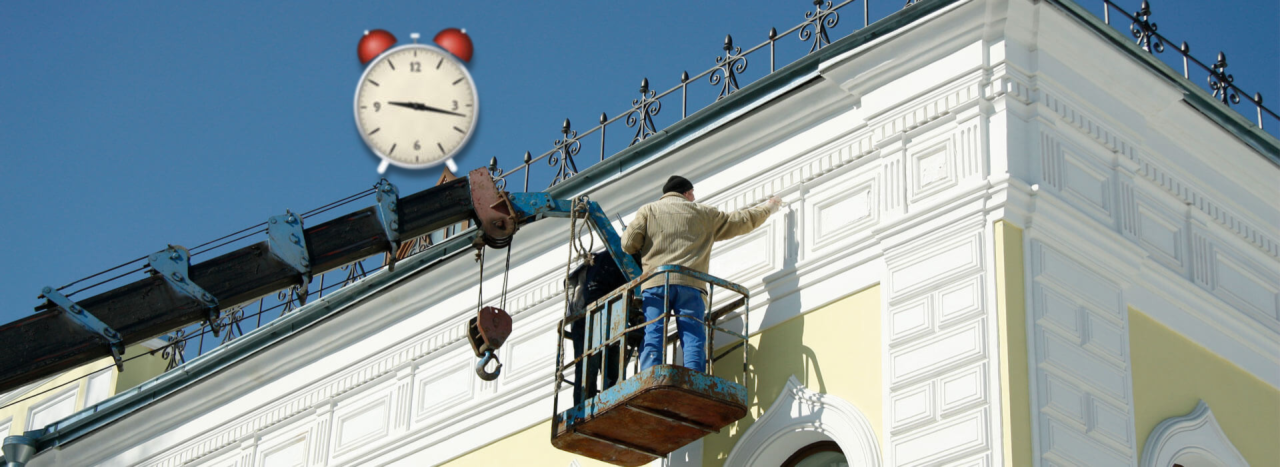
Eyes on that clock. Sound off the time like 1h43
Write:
9h17
